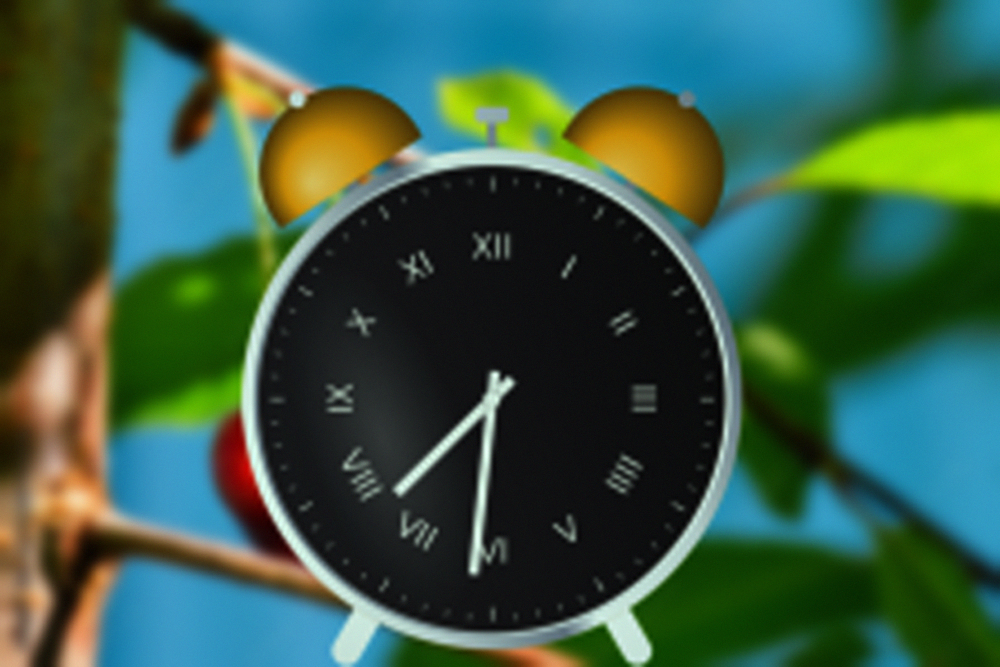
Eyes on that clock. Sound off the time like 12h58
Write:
7h31
